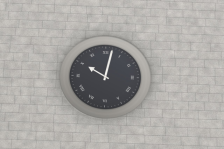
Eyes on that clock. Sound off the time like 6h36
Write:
10h02
